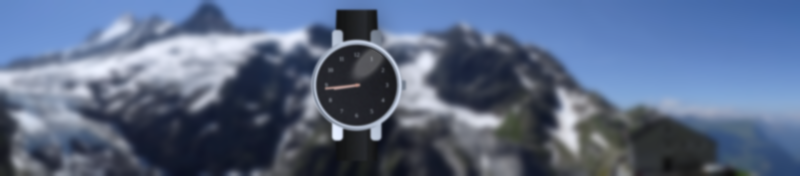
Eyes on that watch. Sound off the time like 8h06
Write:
8h44
